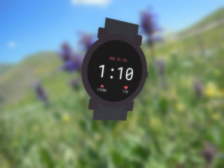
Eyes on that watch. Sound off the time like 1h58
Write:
1h10
